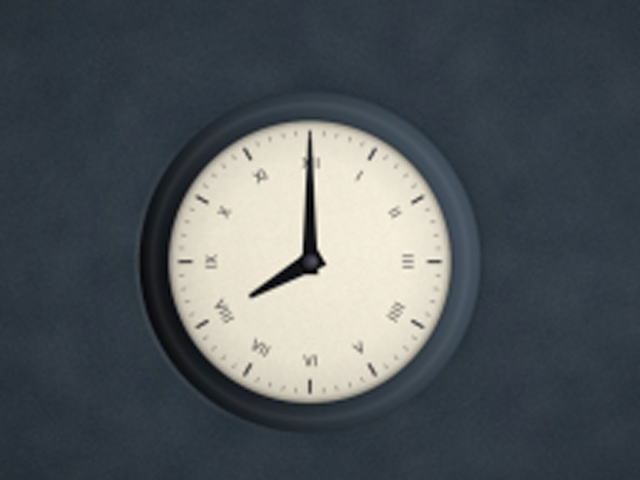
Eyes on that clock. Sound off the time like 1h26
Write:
8h00
